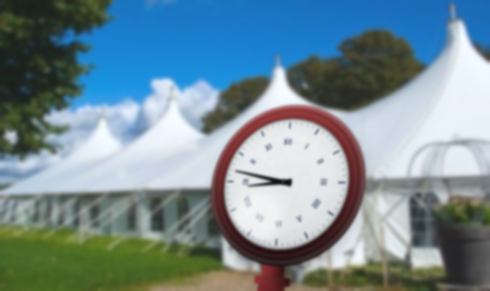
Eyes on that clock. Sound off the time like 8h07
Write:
8h47
